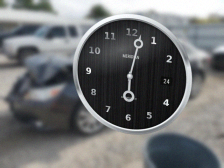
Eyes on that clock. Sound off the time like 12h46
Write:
6h02
